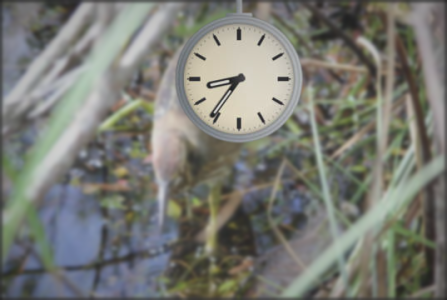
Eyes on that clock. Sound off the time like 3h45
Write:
8h36
